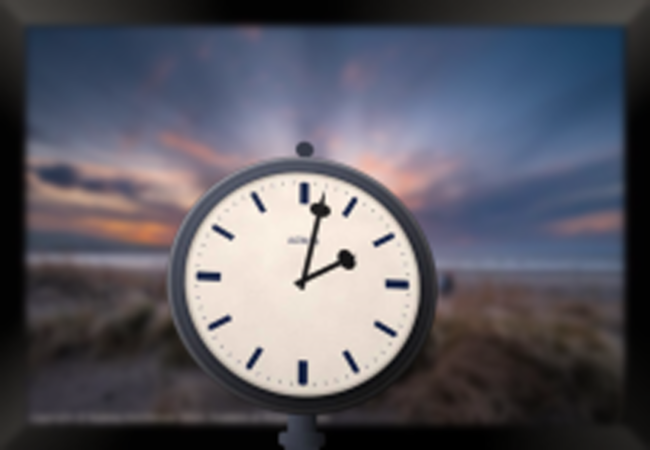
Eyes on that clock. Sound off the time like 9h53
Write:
2h02
